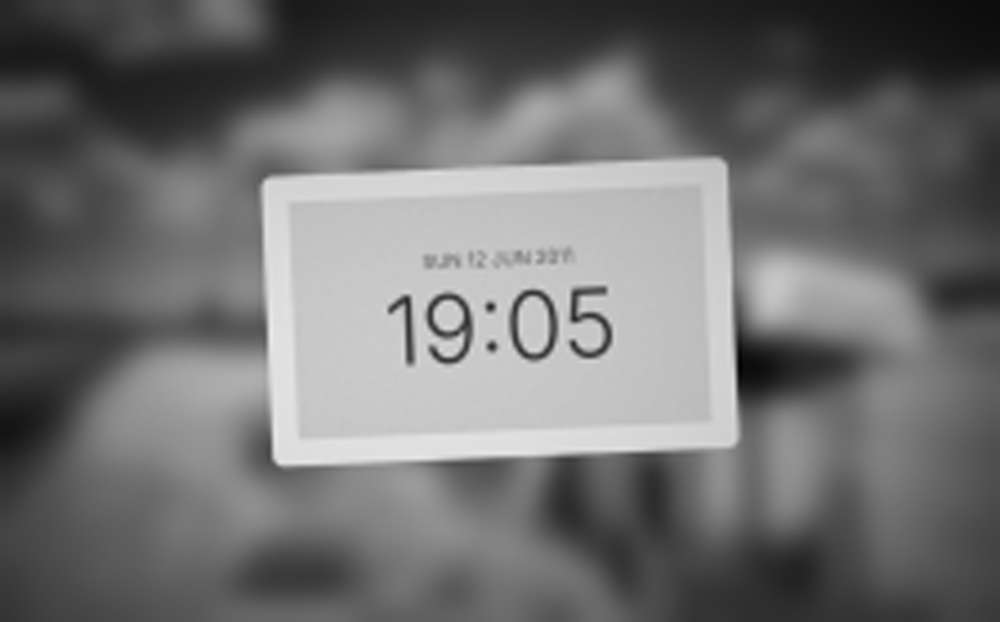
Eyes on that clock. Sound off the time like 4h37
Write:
19h05
